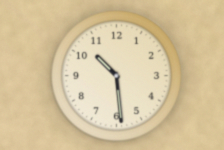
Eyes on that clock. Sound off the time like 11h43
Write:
10h29
